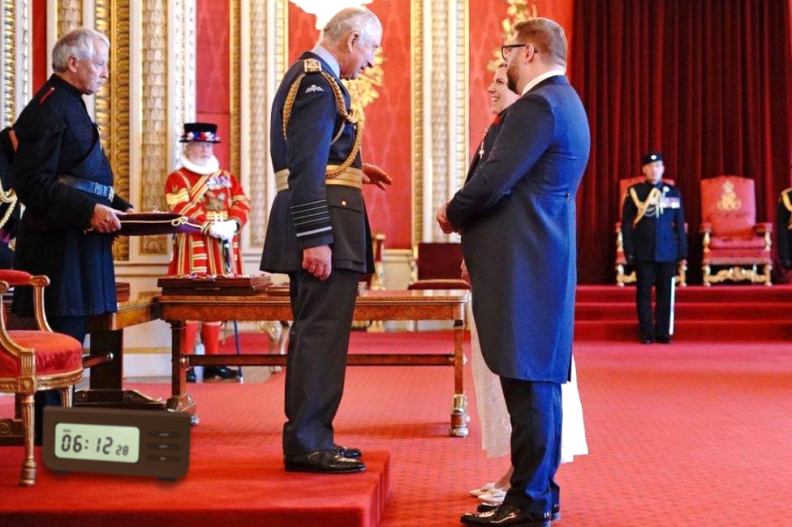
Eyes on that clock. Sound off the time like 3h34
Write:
6h12
